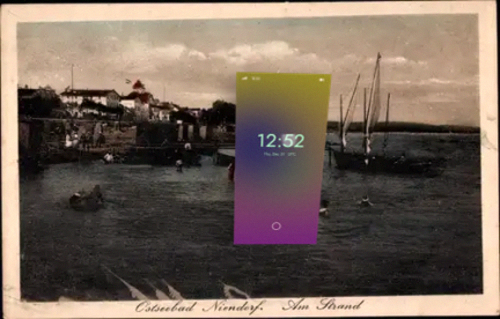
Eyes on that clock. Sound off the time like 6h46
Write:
12h52
